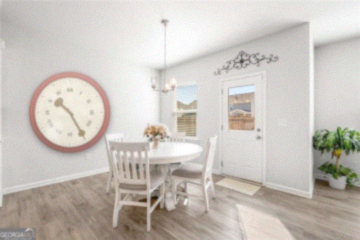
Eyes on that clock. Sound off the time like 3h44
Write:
10h25
